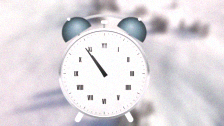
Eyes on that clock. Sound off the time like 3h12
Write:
10h54
